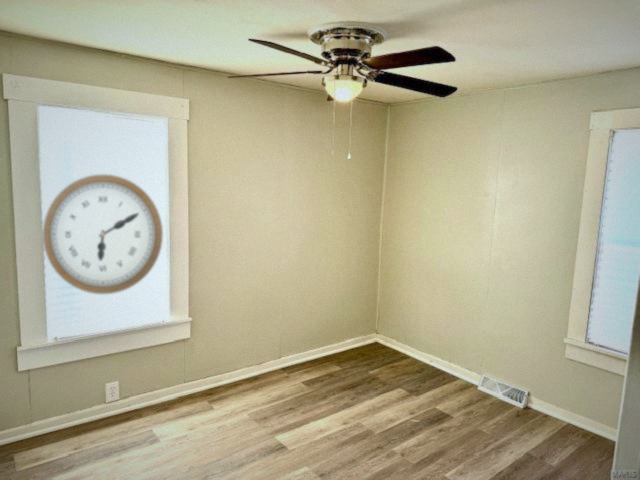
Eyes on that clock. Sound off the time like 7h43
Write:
6h10
